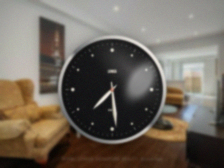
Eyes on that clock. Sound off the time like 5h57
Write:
7h29
